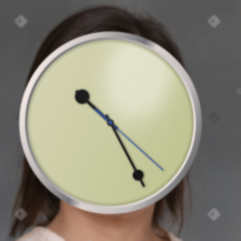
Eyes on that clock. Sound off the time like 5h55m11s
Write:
10h25m22s
